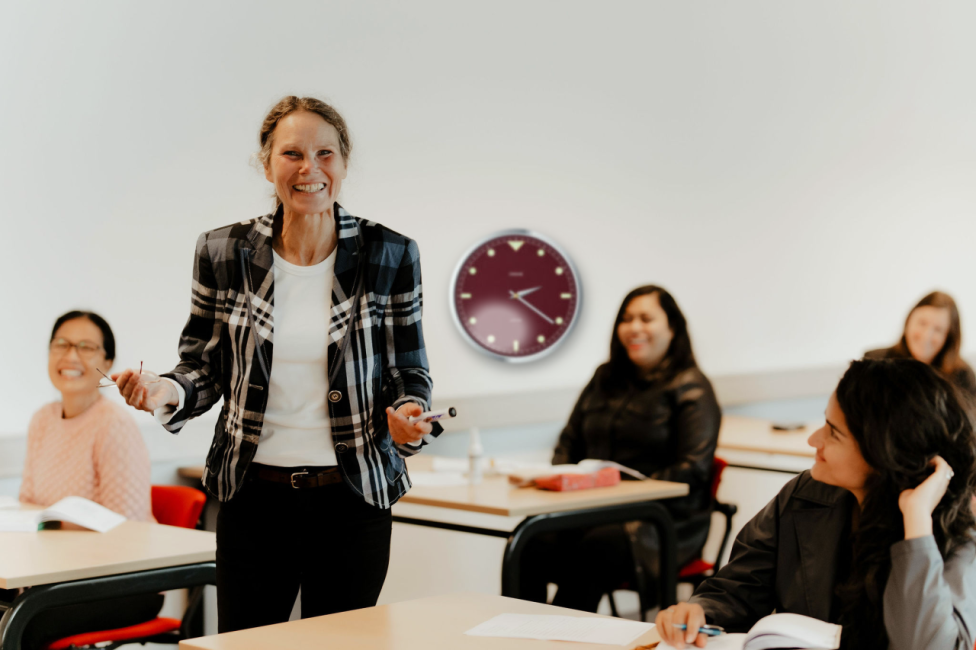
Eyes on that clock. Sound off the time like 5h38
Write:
2h21
